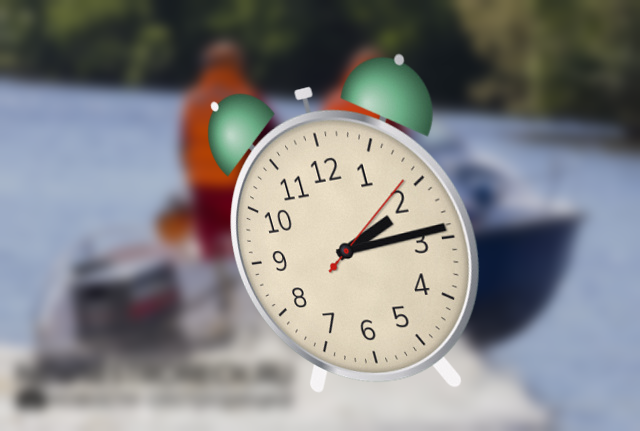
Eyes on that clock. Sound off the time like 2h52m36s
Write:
2h14m09s
